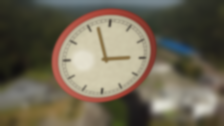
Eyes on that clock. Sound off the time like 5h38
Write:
2h57
